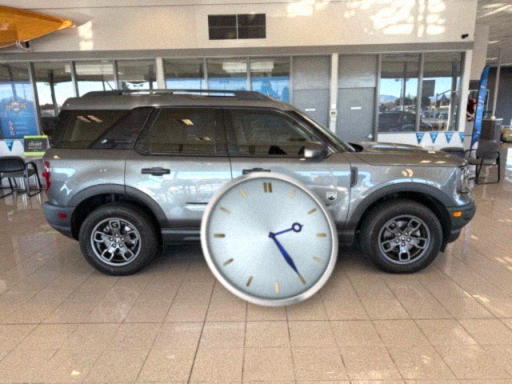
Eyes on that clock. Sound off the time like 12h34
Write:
2h25
